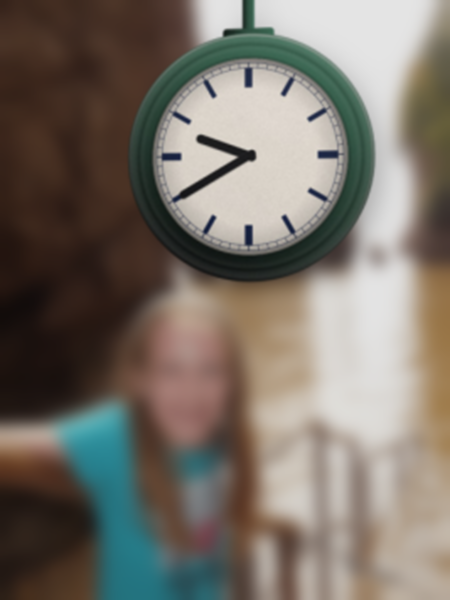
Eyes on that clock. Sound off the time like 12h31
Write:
9h40
